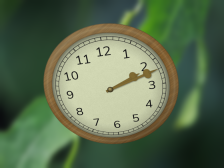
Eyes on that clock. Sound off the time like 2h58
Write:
2h12
